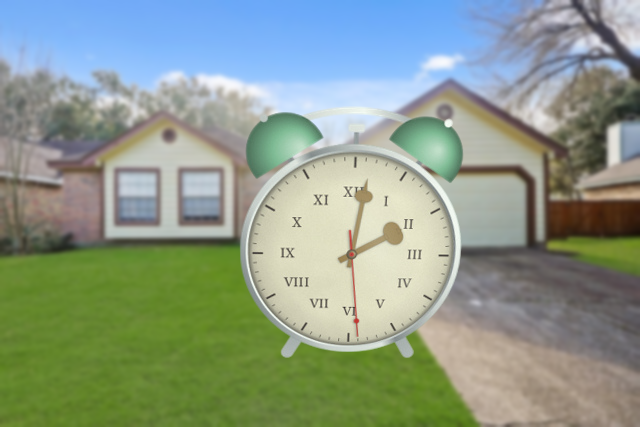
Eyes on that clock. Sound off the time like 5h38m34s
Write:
2h01m29s
